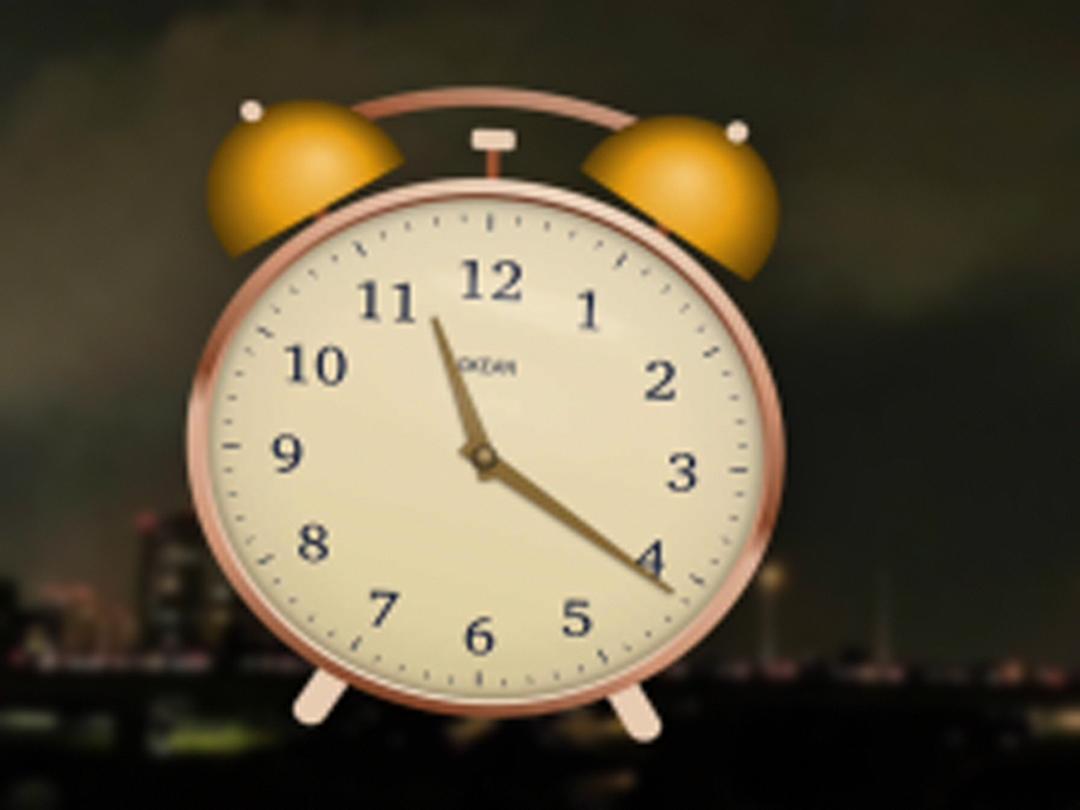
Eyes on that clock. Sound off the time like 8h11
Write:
11h21
